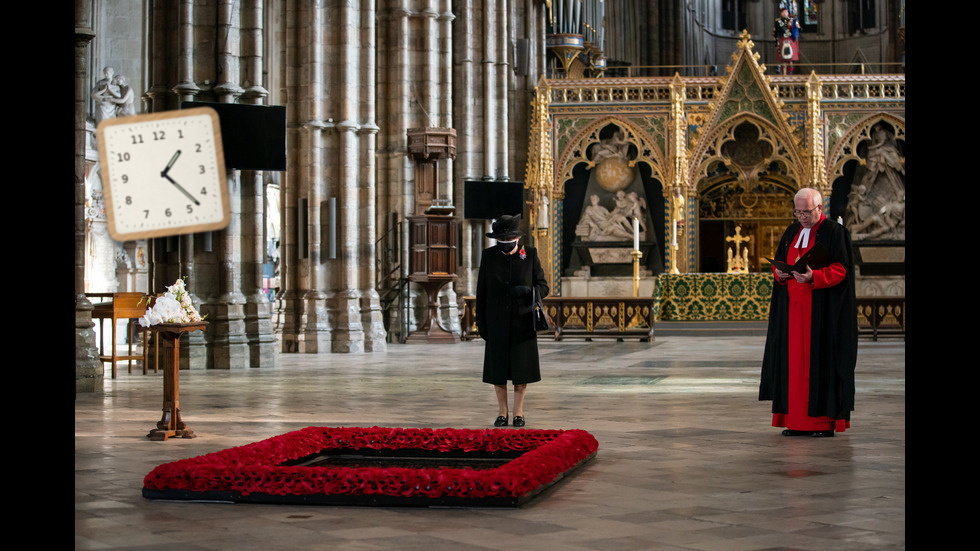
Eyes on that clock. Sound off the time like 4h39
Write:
1h23
